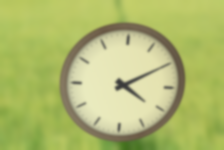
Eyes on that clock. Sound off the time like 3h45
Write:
4h10
